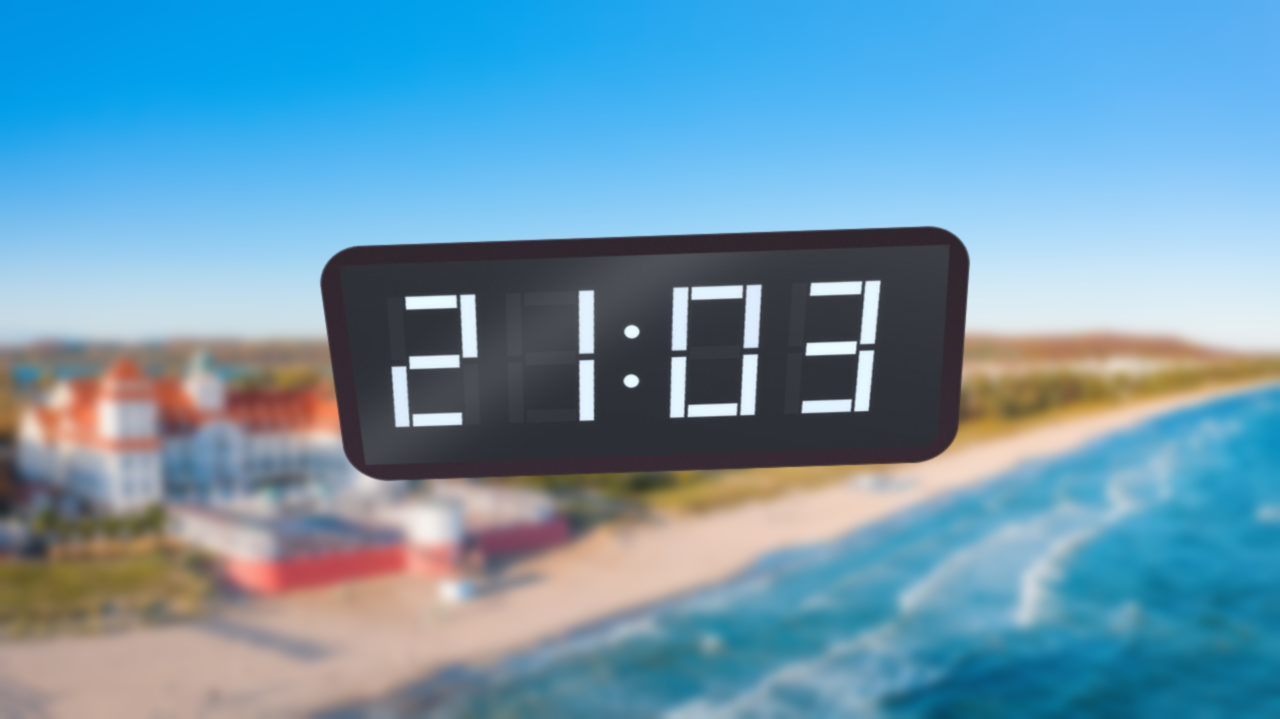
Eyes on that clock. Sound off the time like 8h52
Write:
21h03
